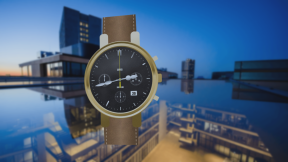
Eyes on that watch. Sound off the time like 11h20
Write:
2h43
